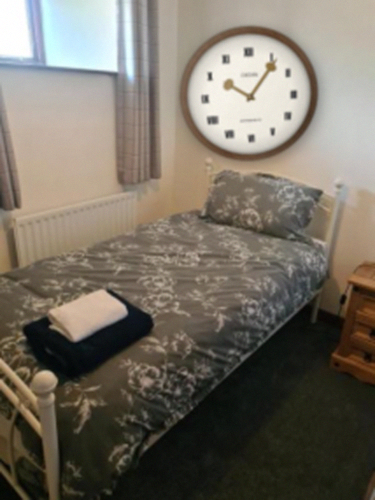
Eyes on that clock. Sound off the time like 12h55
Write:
10h06
